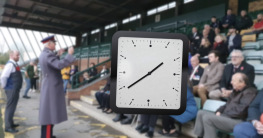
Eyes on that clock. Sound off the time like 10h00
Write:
1h39
